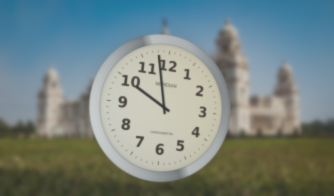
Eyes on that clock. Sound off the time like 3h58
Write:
9h58
